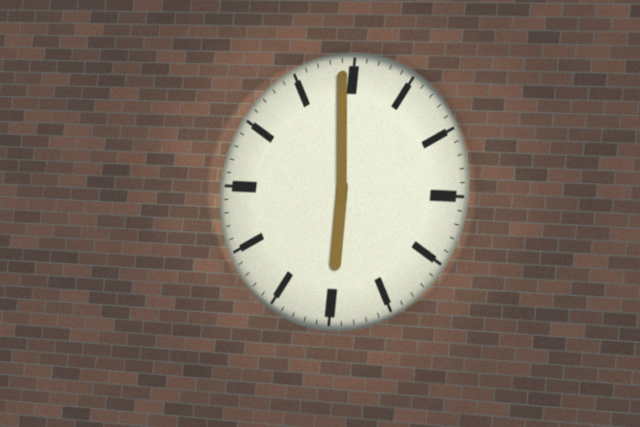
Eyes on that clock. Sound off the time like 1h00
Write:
5h59
